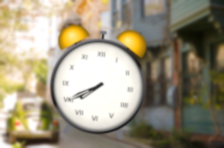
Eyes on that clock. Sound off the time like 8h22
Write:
7h40
